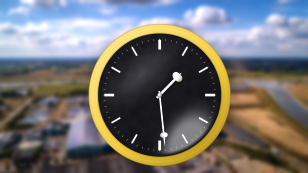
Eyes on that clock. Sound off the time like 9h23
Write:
1h29
